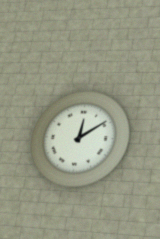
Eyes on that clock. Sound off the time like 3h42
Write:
12h09
